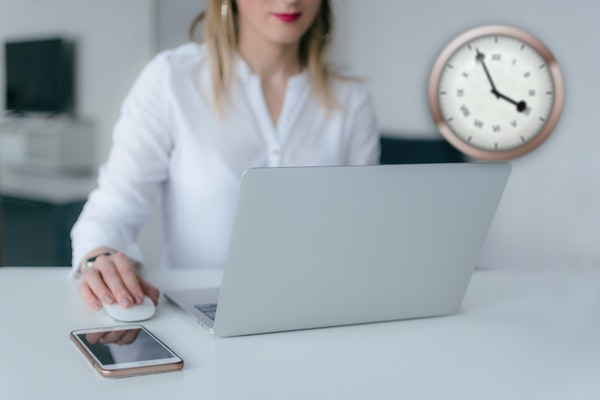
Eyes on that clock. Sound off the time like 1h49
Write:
3h56
